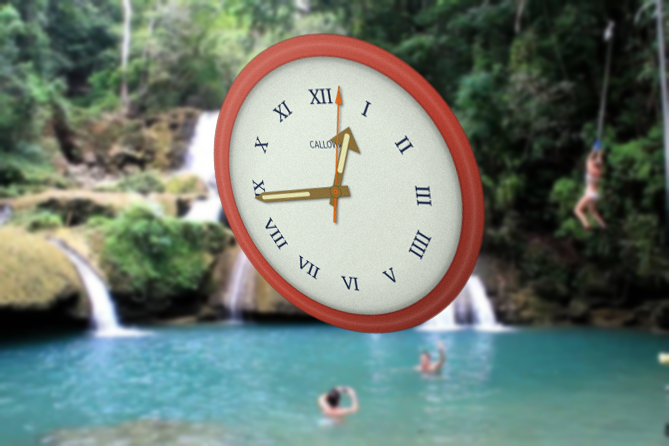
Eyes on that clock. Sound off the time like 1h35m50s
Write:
12h44m02s
